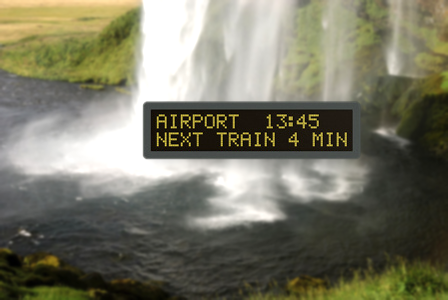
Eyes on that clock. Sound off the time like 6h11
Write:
13h45
